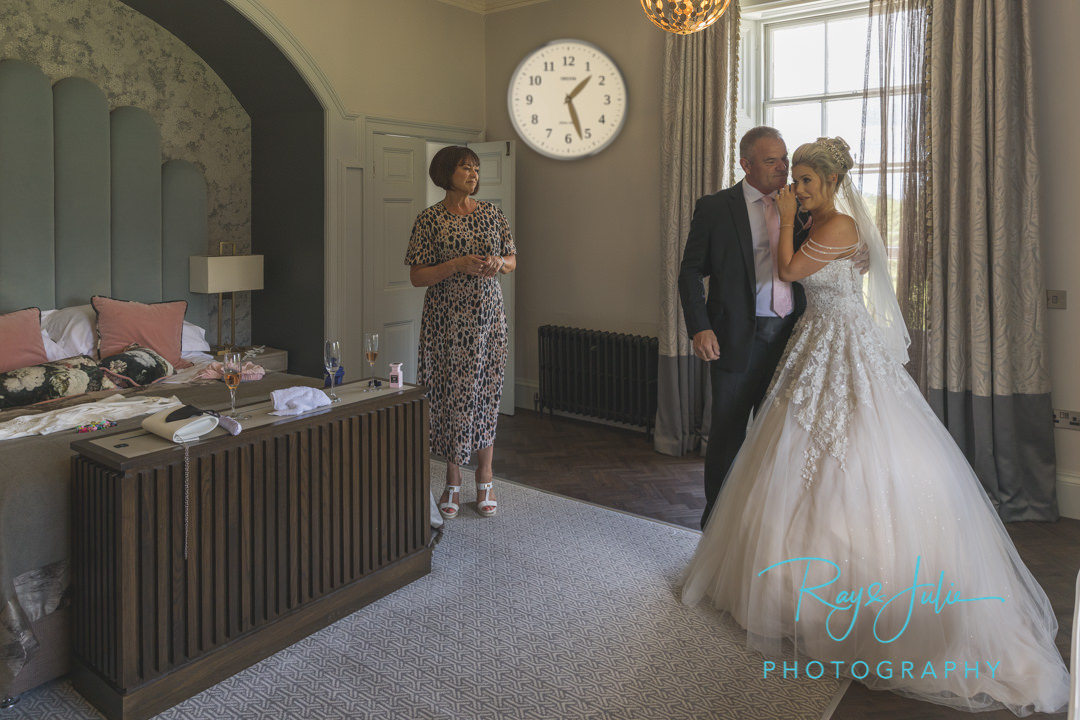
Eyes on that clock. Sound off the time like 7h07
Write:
1h27
